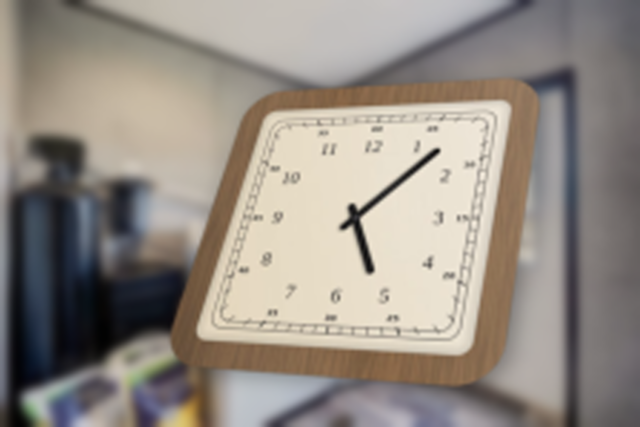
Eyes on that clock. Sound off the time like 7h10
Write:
5h07
